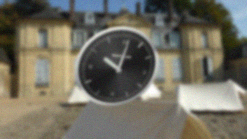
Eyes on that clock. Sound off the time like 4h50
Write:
10h01
